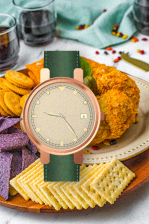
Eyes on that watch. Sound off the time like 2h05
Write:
9h24
